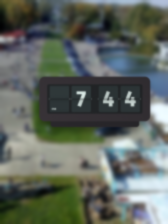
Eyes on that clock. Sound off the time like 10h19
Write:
7h44
